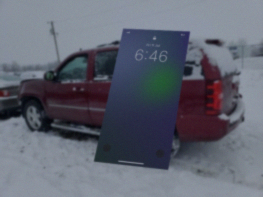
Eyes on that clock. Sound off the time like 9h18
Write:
6h46
